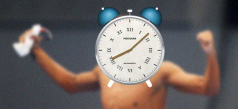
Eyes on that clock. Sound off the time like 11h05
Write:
8h08
